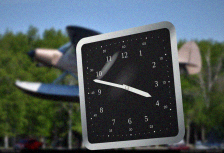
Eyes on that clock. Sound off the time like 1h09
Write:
3h48
